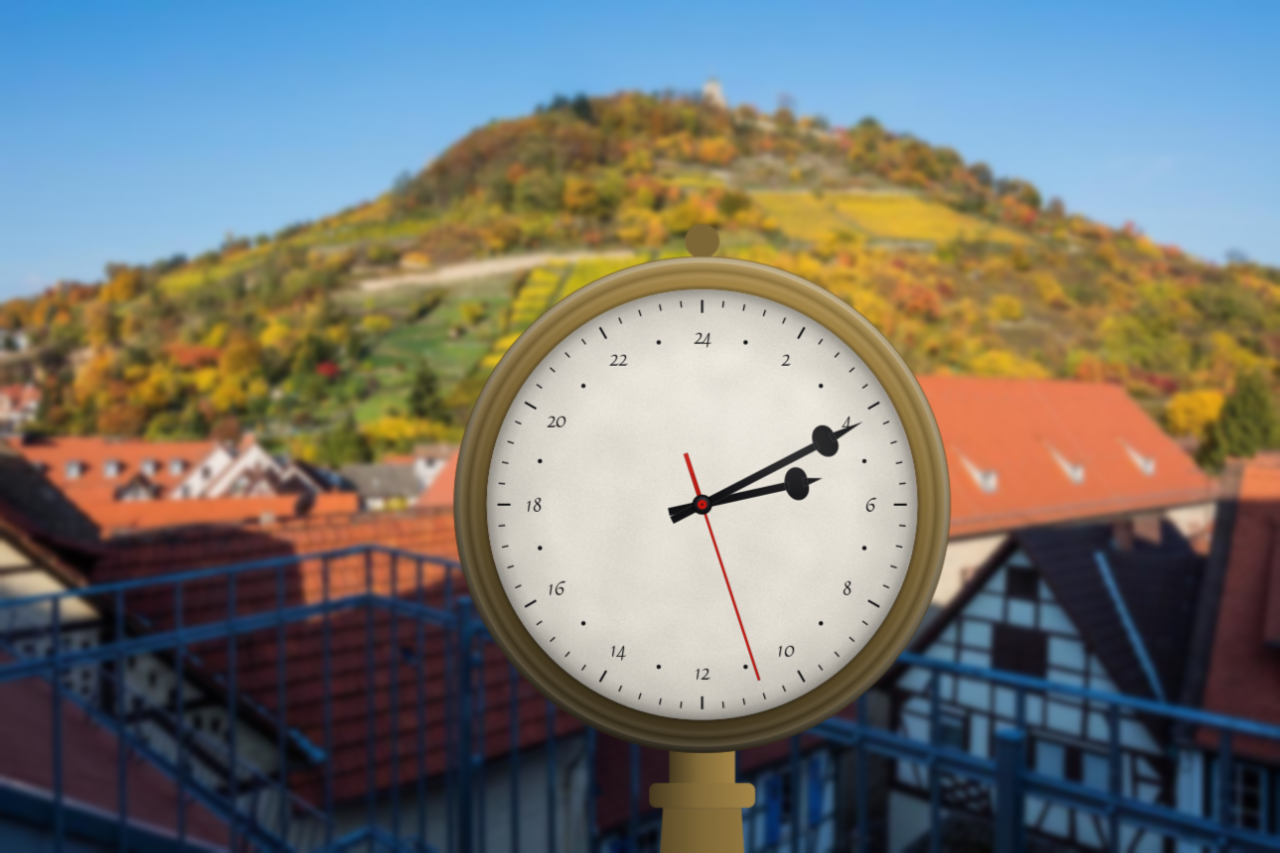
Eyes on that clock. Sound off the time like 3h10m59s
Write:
5h10m27s
